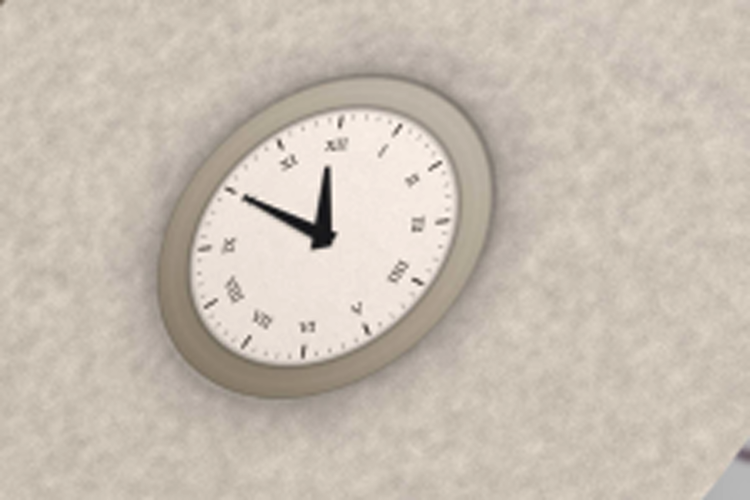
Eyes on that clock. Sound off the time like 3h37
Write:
11h50
